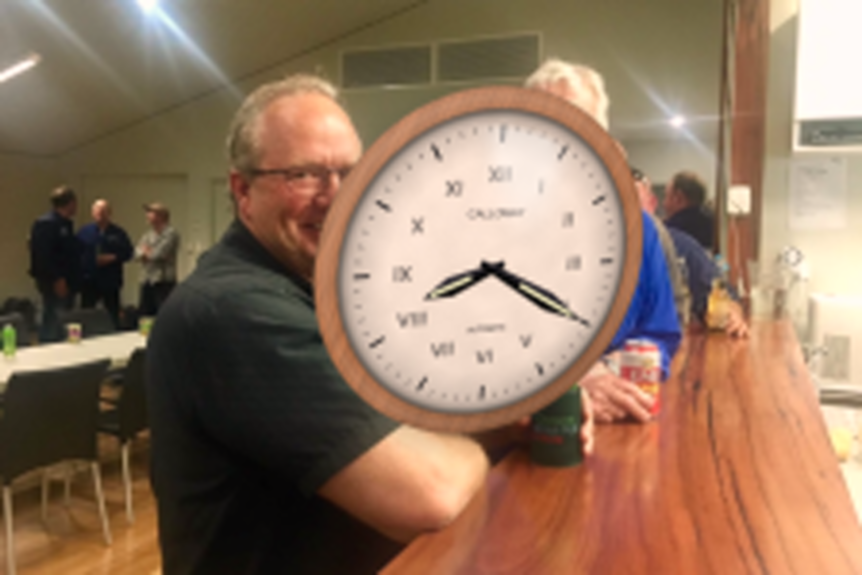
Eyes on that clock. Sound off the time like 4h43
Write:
8h20
